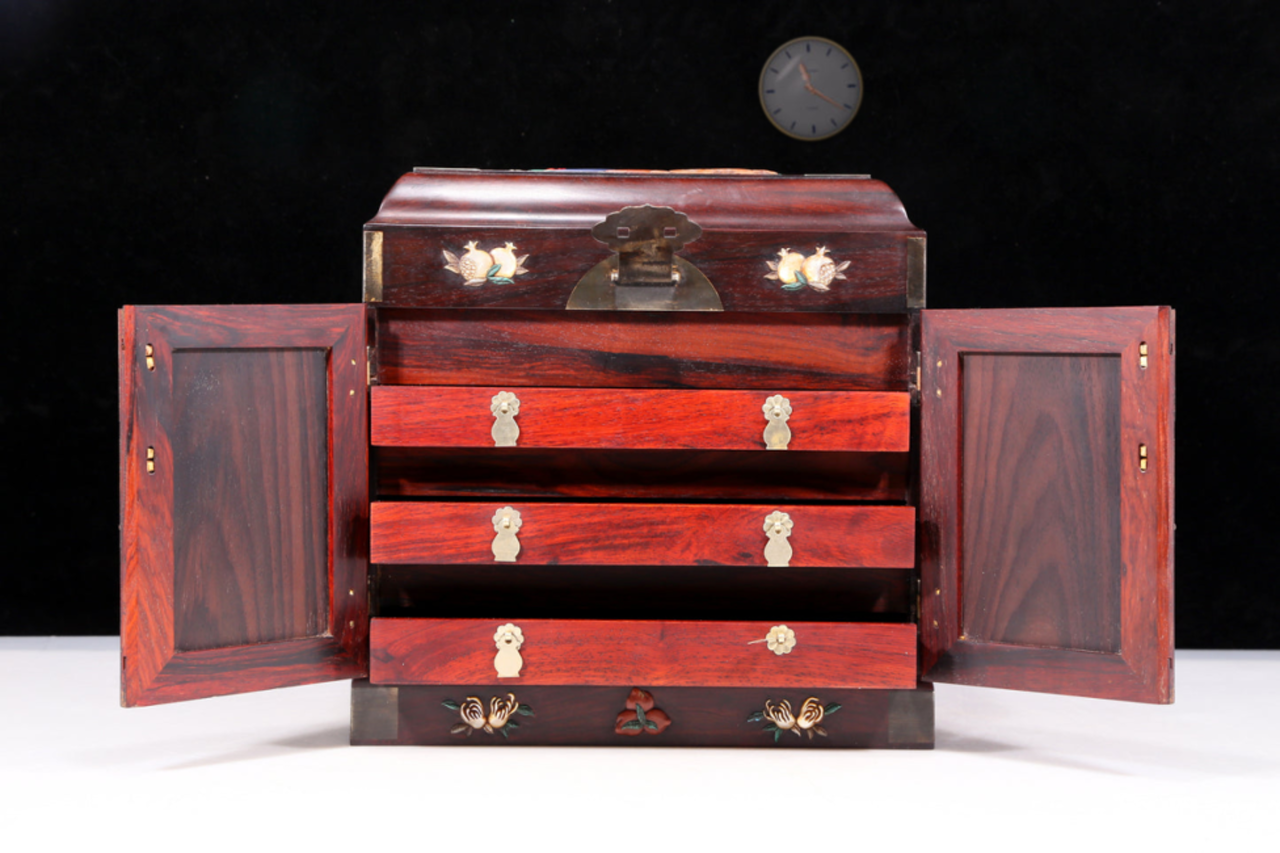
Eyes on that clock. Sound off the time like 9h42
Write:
11h21
